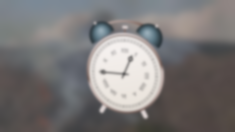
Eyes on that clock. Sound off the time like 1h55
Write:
12h45
